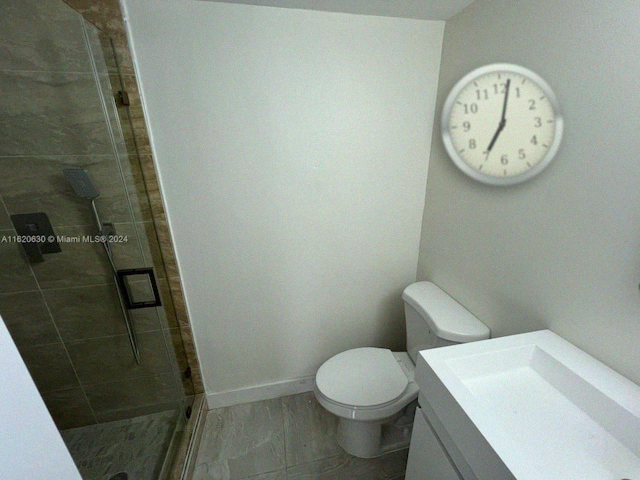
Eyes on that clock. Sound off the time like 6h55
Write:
7h02
